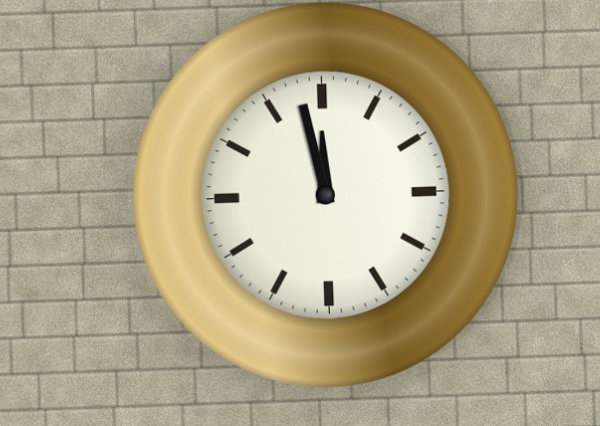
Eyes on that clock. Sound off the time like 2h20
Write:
11h58
